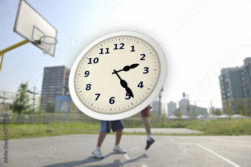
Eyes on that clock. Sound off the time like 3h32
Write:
2h24
